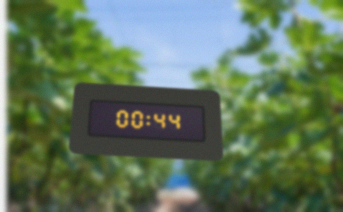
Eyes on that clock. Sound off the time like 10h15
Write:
0h44
